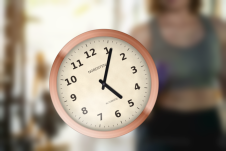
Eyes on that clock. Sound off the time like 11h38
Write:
5h06
